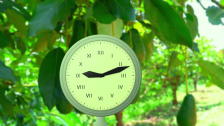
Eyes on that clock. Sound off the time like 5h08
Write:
9h12
